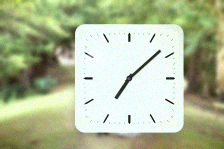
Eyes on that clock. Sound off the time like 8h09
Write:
7h08
